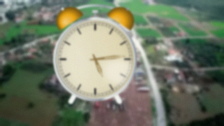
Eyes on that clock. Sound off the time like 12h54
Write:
5h14
